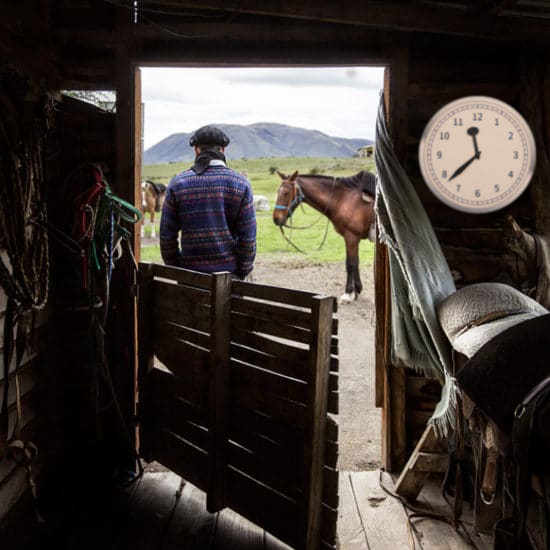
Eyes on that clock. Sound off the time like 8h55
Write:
11h38
